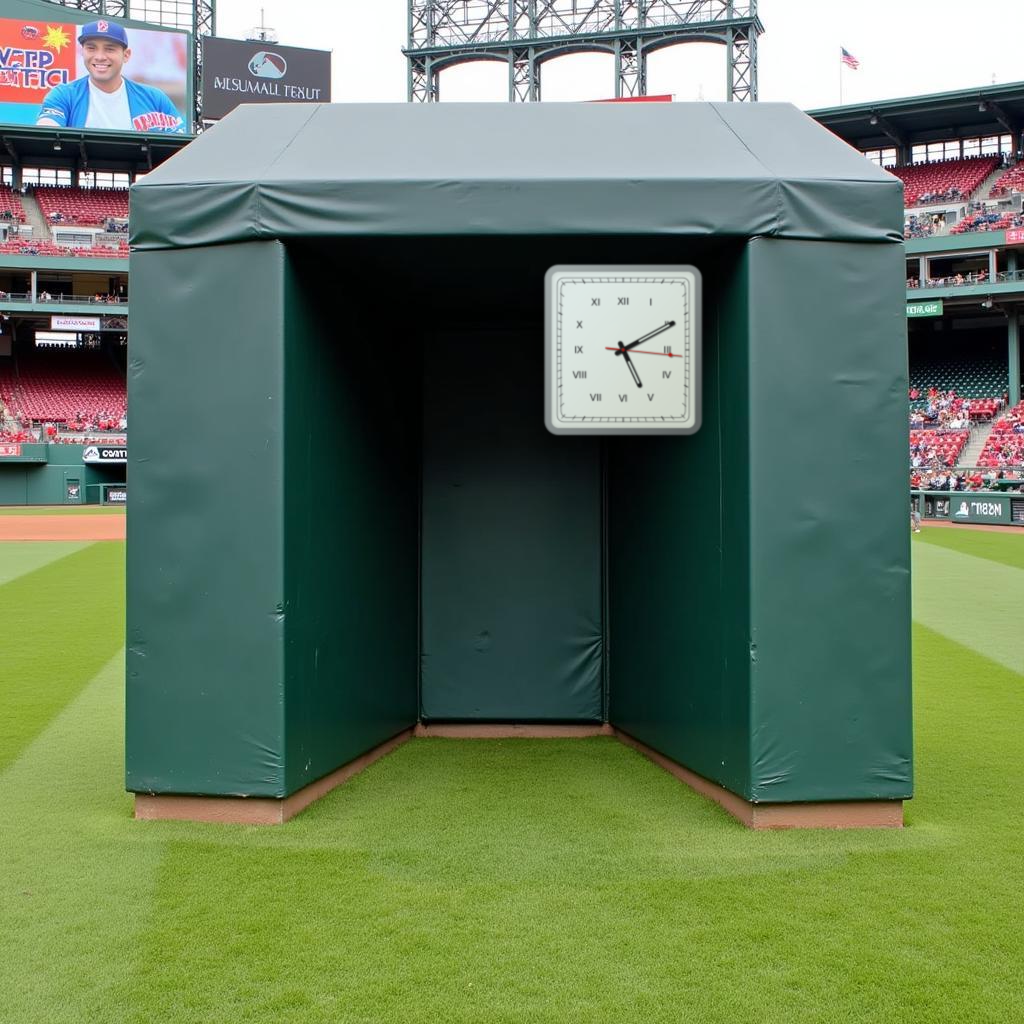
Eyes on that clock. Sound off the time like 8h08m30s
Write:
5h10m16s
